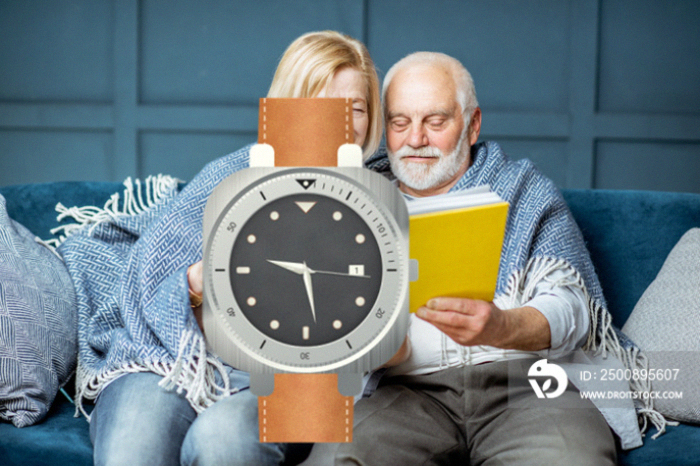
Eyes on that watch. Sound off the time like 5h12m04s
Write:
9h28m16s
